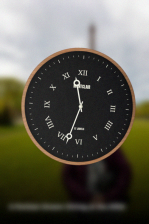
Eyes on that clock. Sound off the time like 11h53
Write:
11h33
